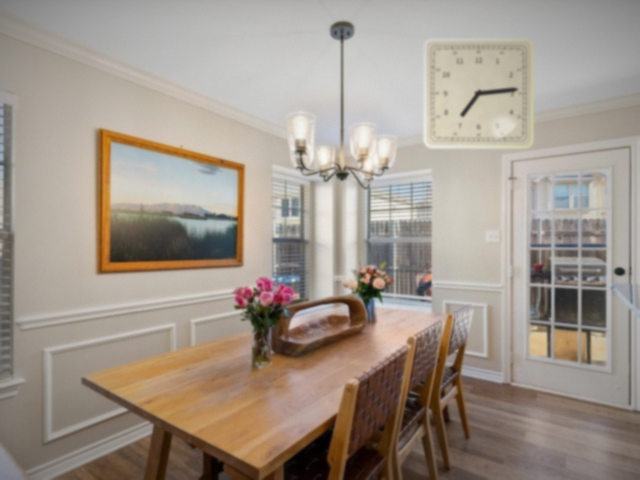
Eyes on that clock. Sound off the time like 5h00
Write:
7h14
